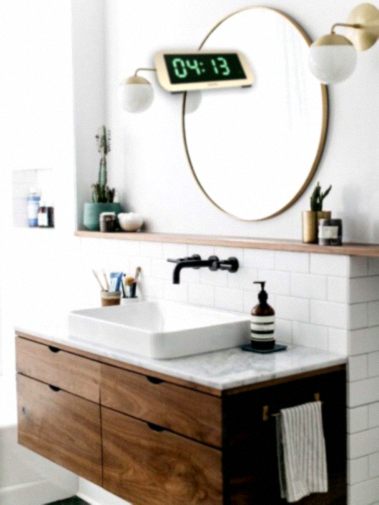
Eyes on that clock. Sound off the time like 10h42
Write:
4h13
